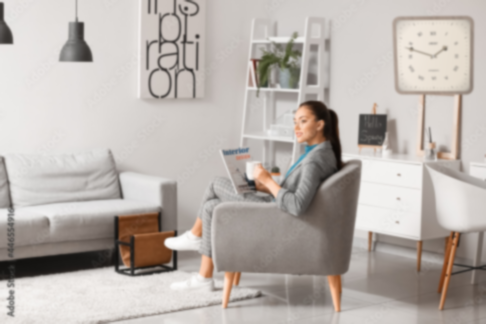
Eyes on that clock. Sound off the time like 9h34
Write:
1h48
